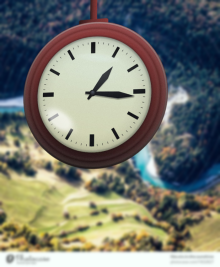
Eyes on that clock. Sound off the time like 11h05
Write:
1h16
